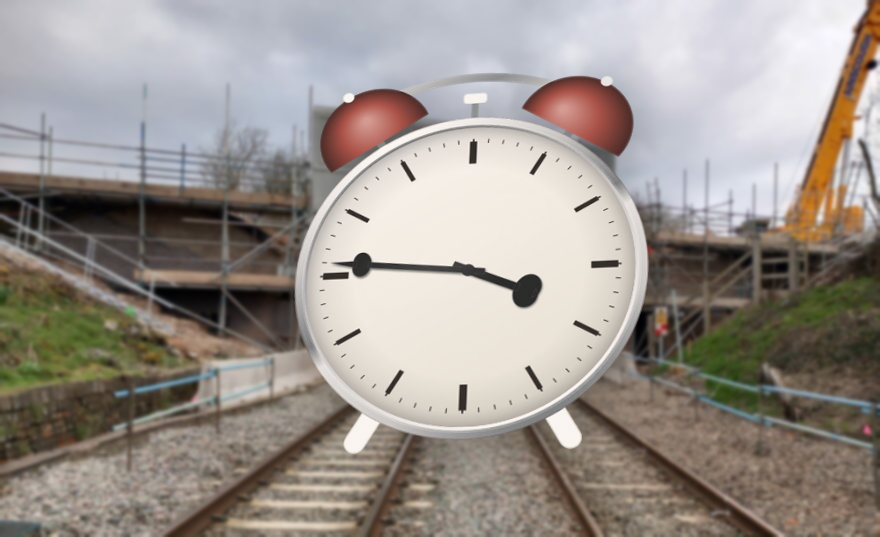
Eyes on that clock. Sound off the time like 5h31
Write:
3h46
